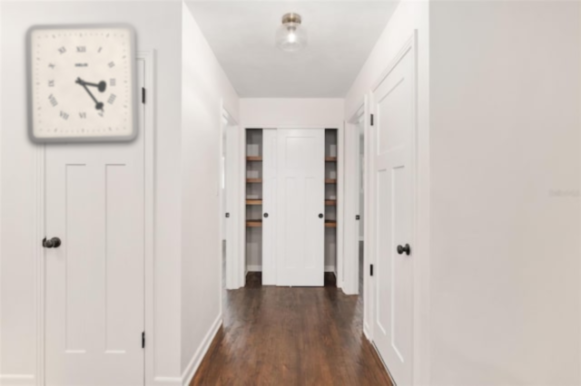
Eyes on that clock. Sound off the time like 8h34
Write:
3h24
